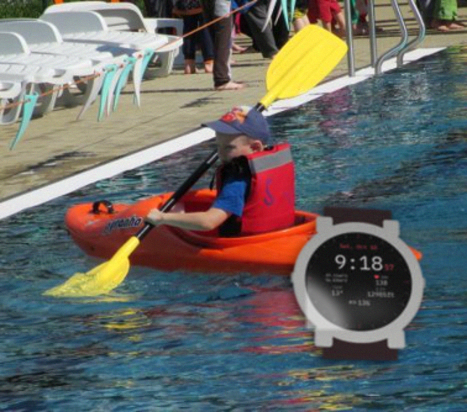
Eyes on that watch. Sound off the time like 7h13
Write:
9h18
